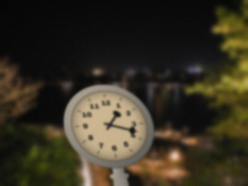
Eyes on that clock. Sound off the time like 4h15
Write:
1h18
